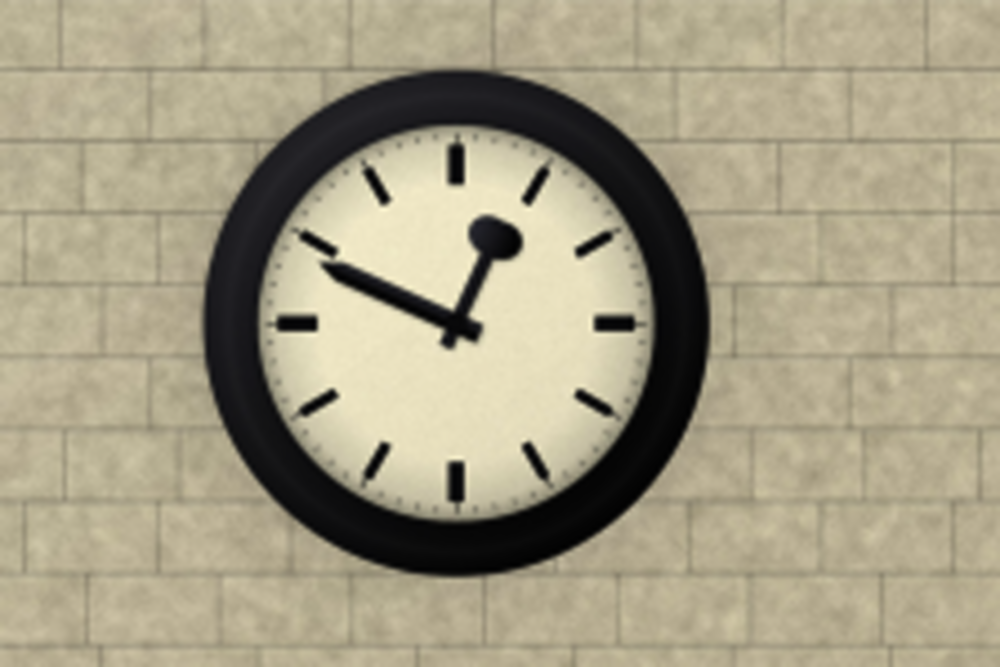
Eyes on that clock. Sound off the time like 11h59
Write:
12h49
